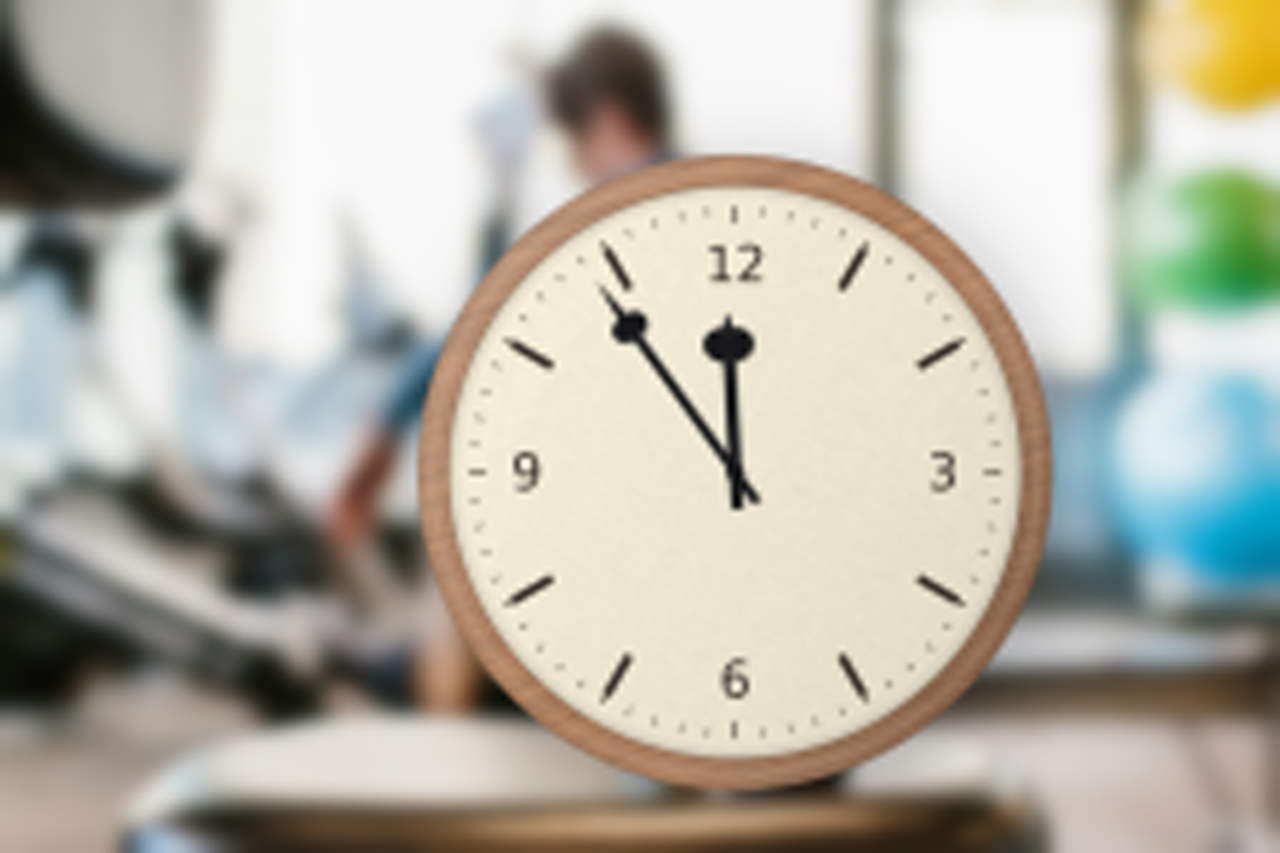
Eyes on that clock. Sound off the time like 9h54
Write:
11h54
